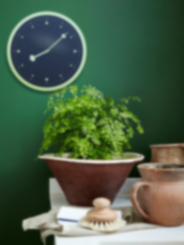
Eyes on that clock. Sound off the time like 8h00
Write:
8h08
